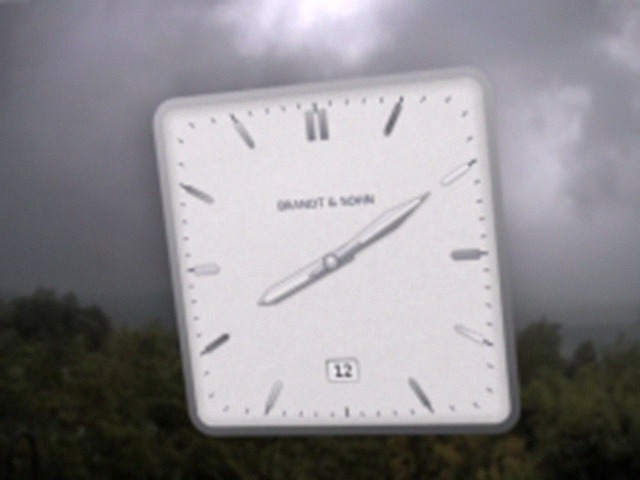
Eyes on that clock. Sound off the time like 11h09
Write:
8h10
